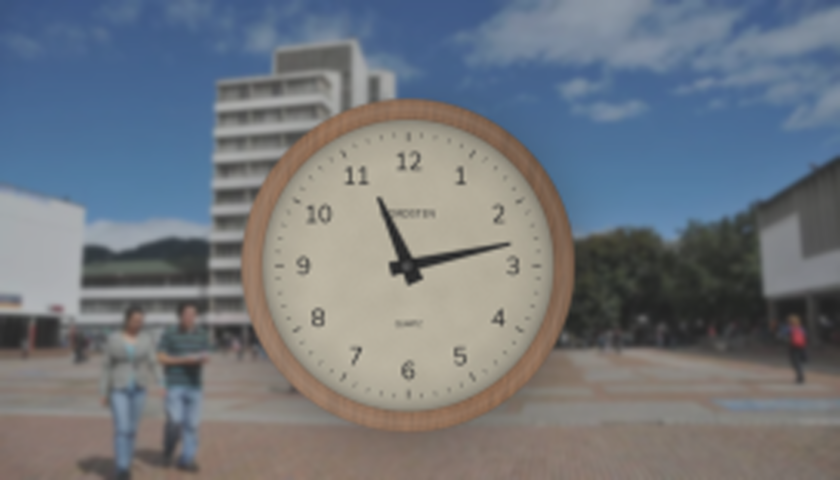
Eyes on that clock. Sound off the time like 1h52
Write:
11h13
